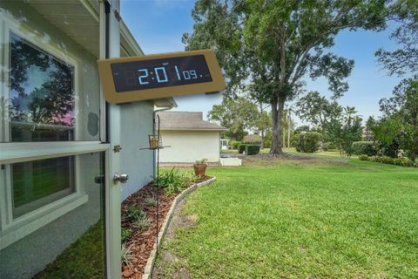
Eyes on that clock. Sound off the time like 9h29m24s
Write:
2h01m09s
